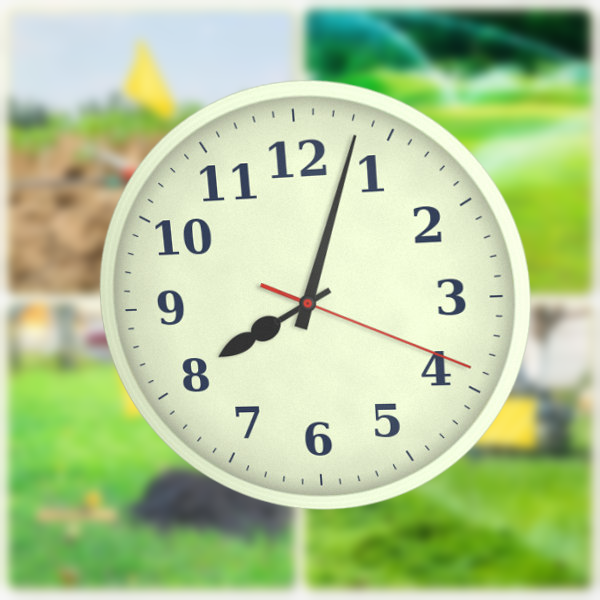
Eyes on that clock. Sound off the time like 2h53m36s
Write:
8h03m19s
